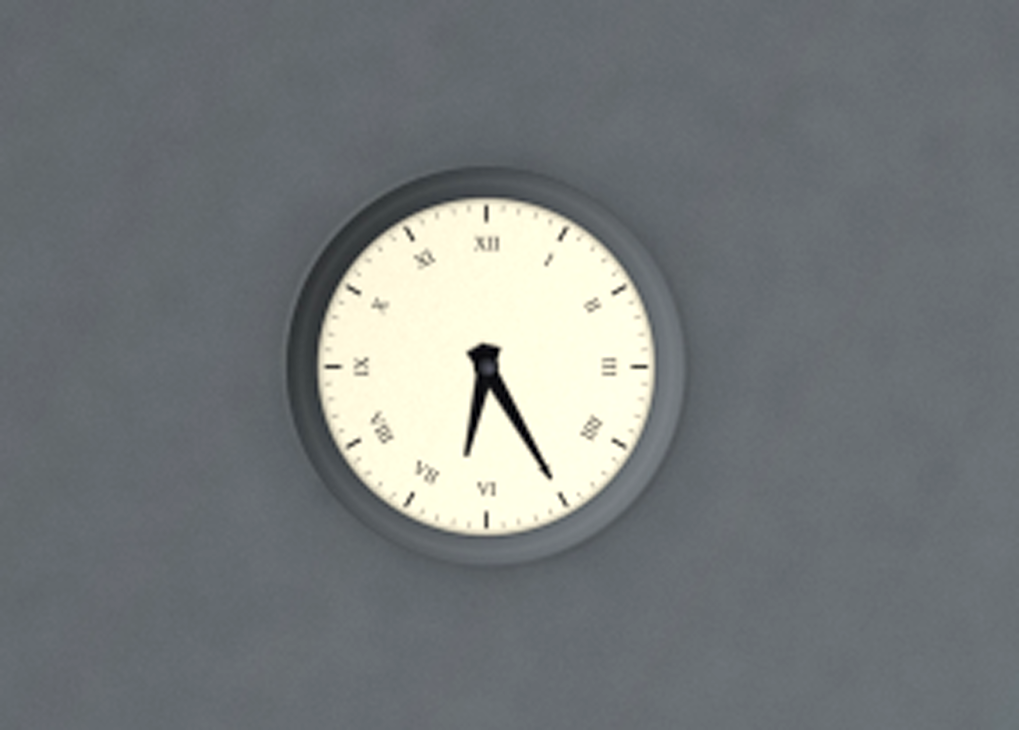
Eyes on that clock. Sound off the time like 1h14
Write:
6h25
